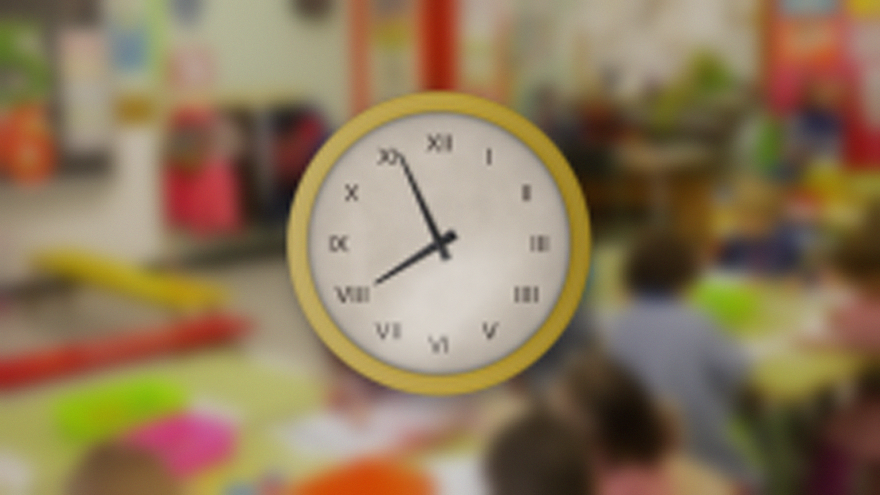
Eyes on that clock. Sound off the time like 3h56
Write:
7h56
